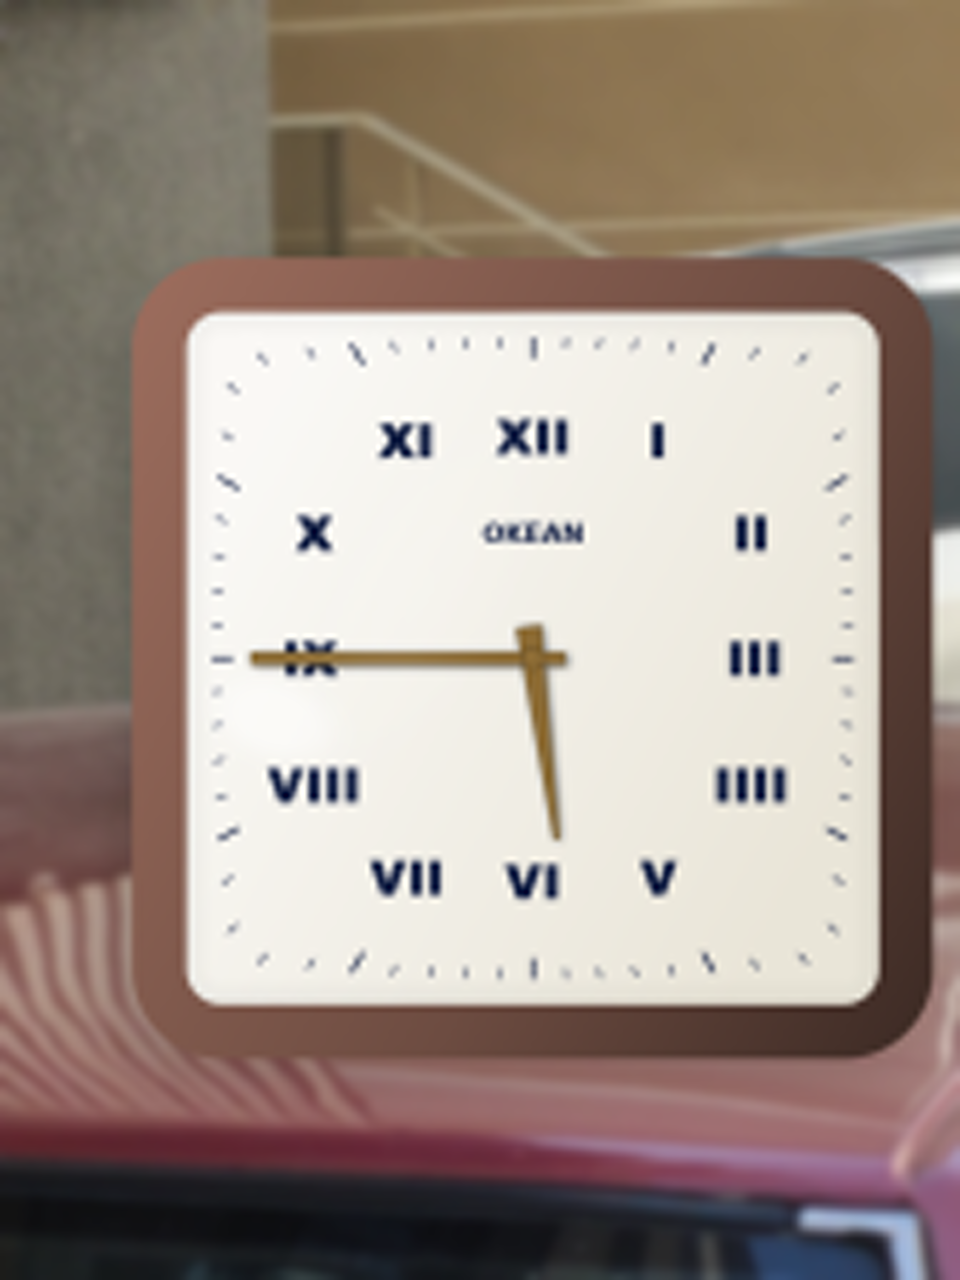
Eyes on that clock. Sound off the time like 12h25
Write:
5h45
